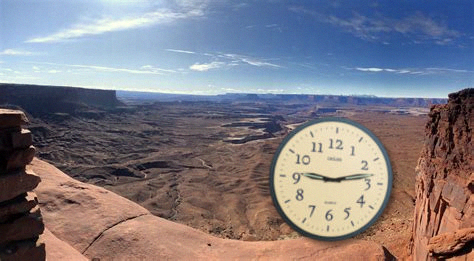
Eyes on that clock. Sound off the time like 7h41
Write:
9h13
